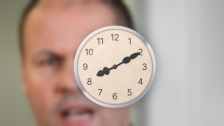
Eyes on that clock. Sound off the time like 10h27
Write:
8h10
